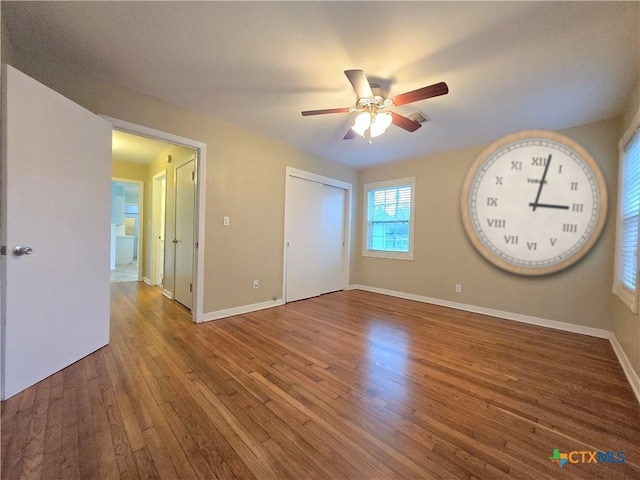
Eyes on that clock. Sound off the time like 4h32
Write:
3h02
